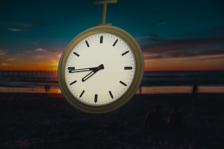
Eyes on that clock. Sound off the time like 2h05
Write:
7h44
